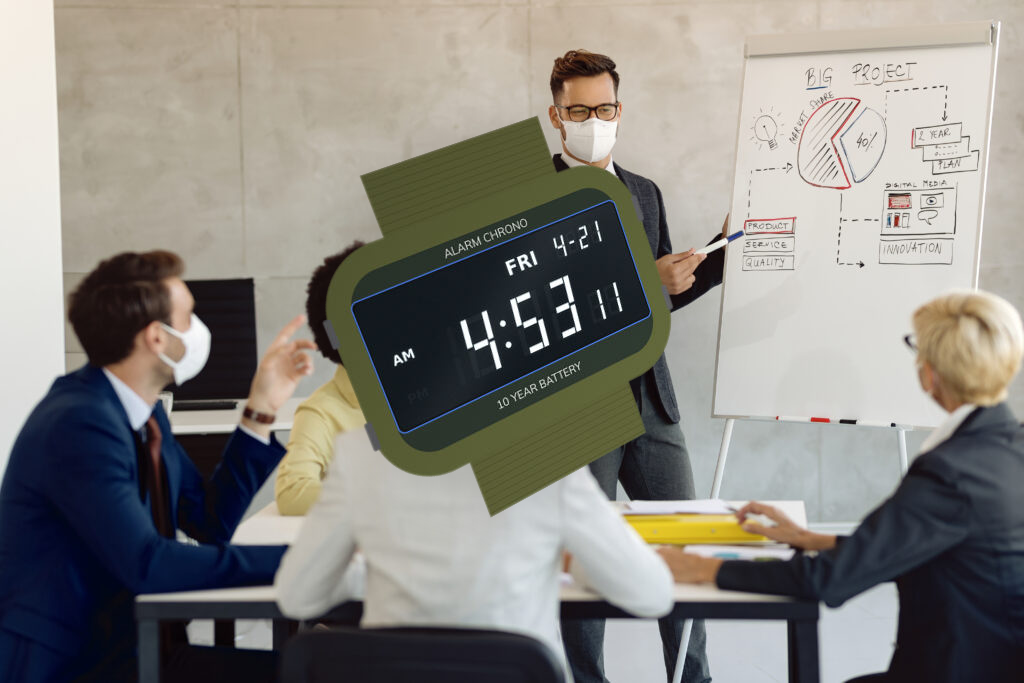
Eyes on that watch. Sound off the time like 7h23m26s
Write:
4h53m11s
